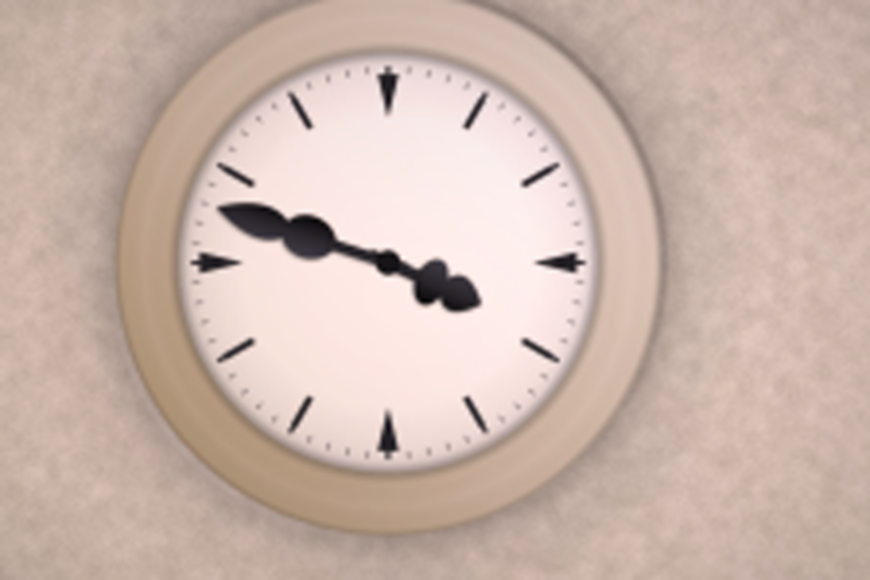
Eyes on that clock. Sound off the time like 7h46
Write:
3h48
